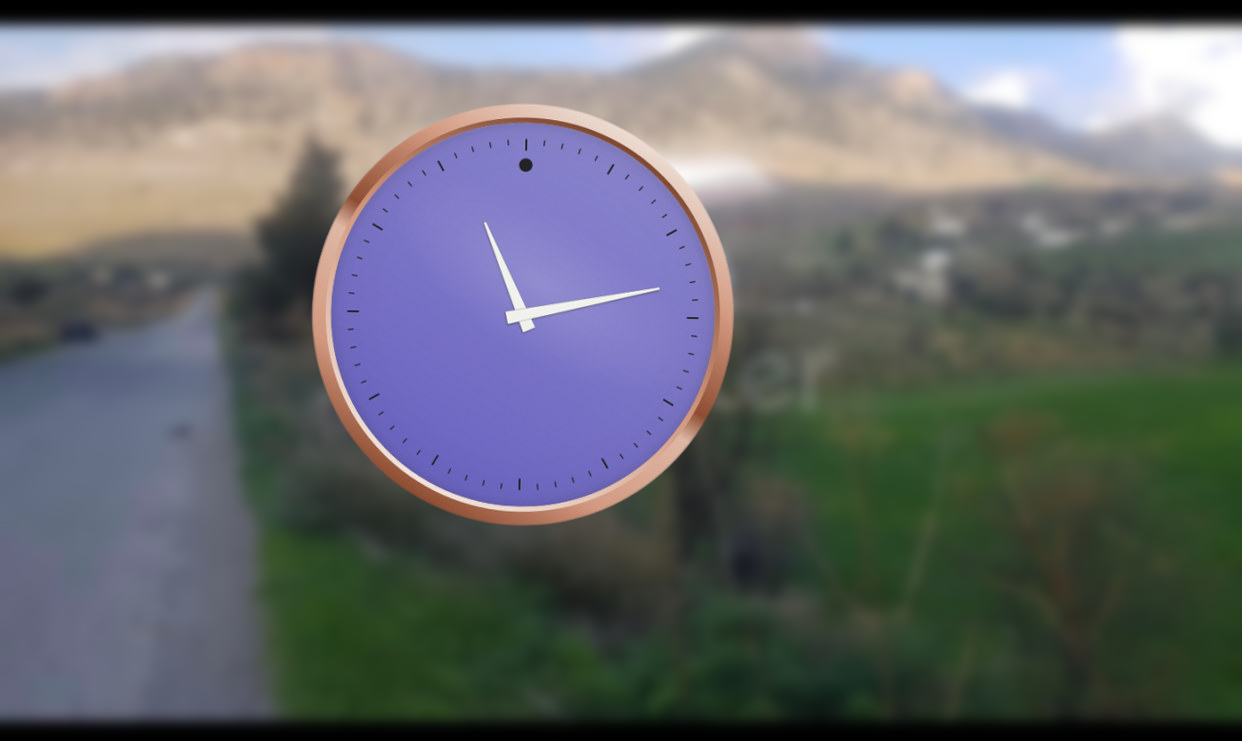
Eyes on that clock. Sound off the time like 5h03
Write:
11h13
